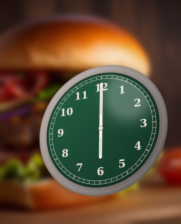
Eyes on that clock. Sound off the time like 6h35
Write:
6h00
